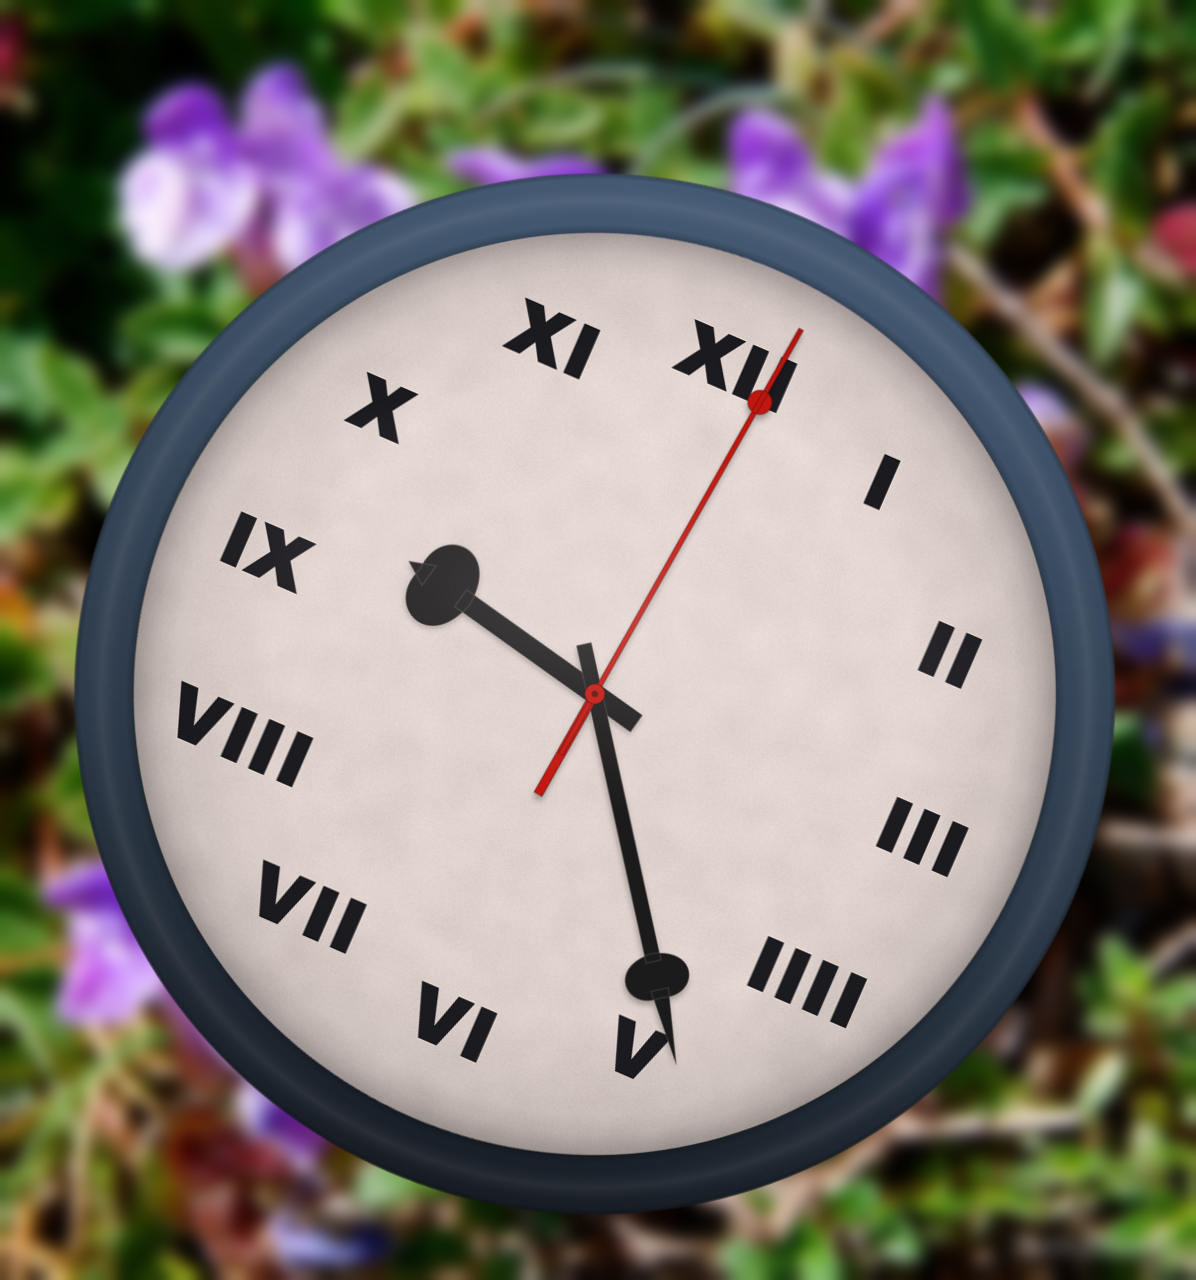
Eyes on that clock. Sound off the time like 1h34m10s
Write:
9h24m01s
